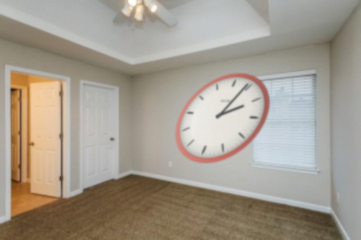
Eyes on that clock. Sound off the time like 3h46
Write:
2h04
